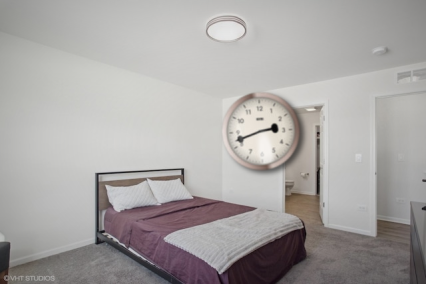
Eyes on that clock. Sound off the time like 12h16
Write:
2h42
